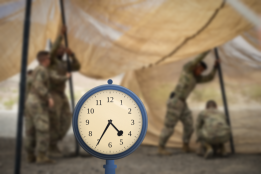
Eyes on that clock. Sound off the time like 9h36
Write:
4h35
